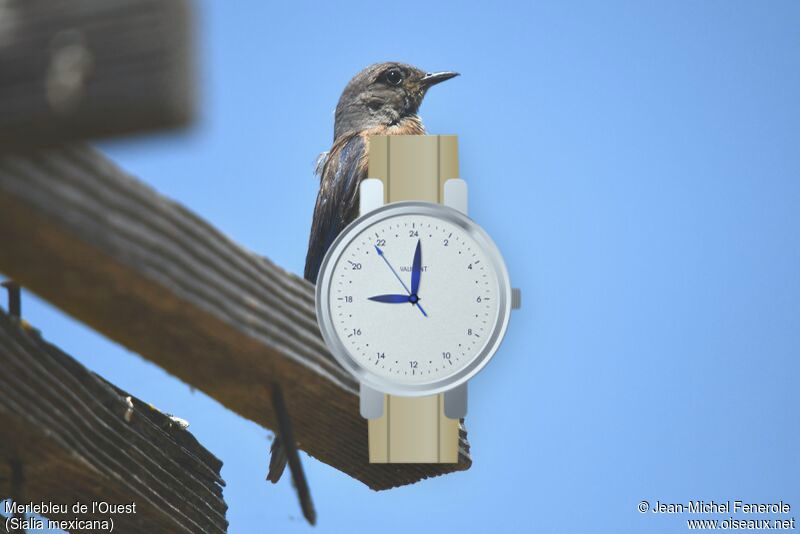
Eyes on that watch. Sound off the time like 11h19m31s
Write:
18h00m54s
